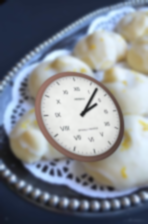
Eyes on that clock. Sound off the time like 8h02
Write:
2h07
